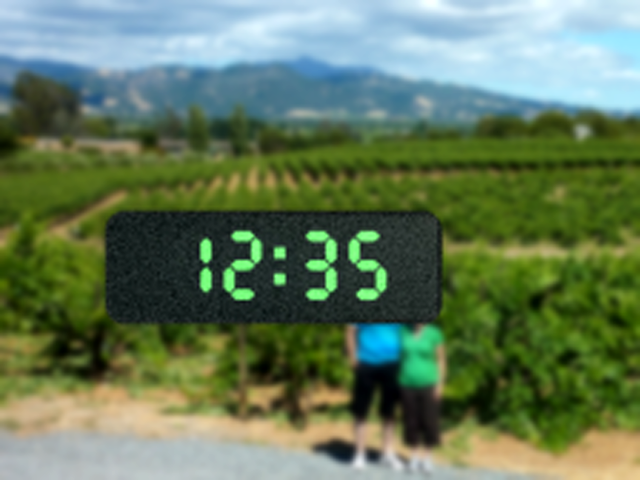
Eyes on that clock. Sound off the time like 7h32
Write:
12h35
